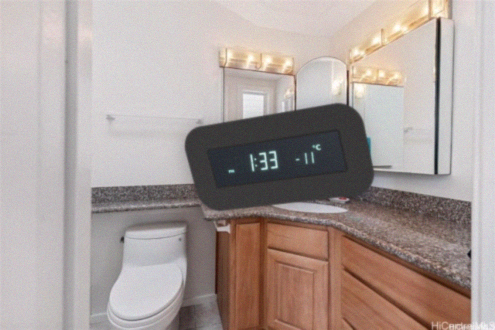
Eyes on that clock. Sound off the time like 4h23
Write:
1h33
